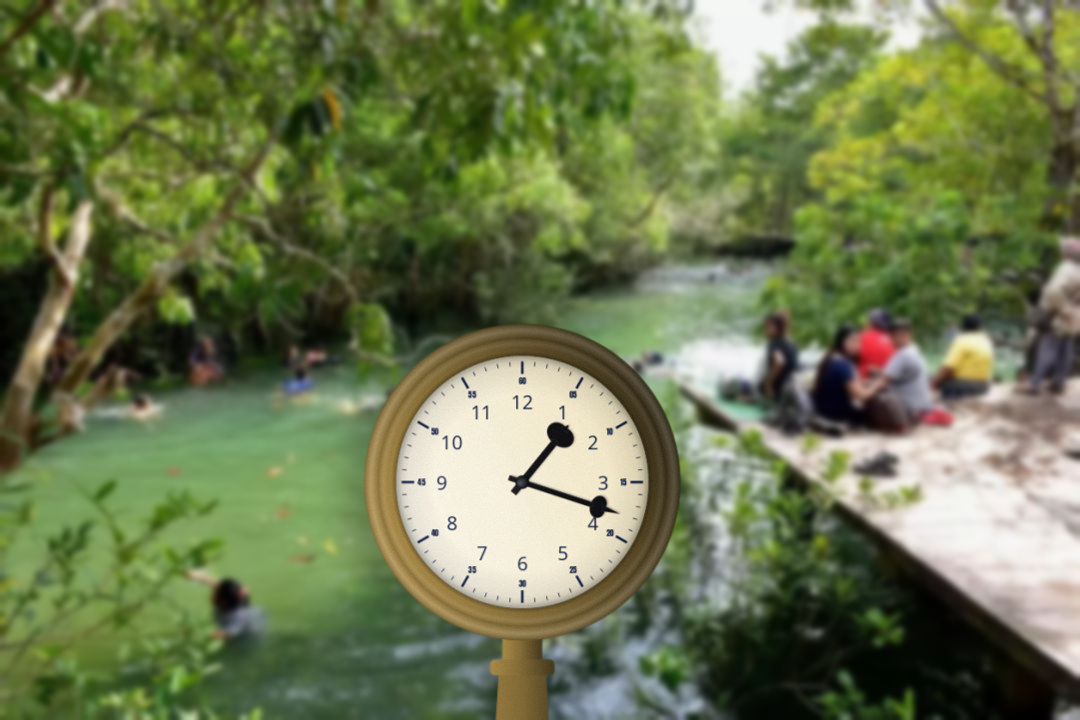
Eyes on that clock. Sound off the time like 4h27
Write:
1h18
